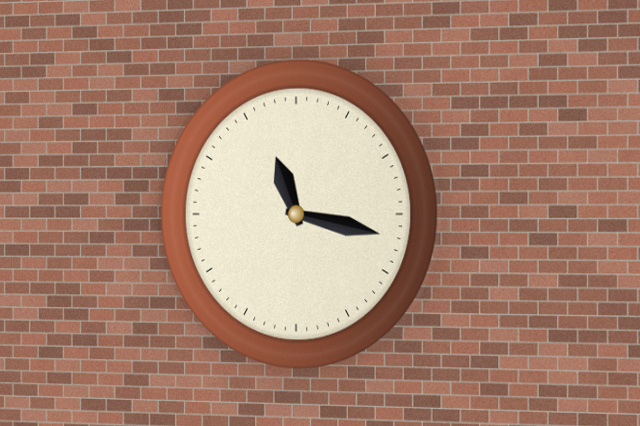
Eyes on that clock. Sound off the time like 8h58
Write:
11h17
